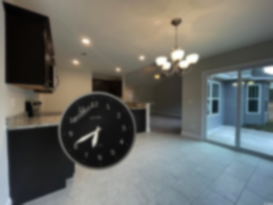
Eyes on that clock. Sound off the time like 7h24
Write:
6h41
